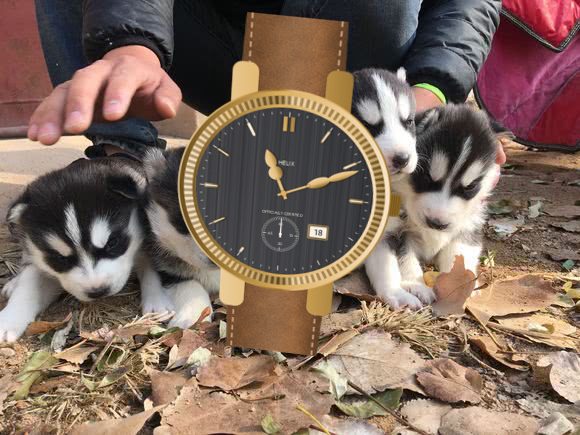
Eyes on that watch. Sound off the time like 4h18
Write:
11h11
